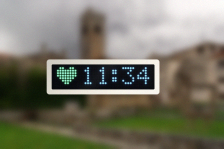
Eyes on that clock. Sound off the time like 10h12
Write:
11h34
